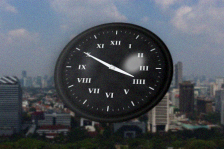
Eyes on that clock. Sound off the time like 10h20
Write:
3h50
